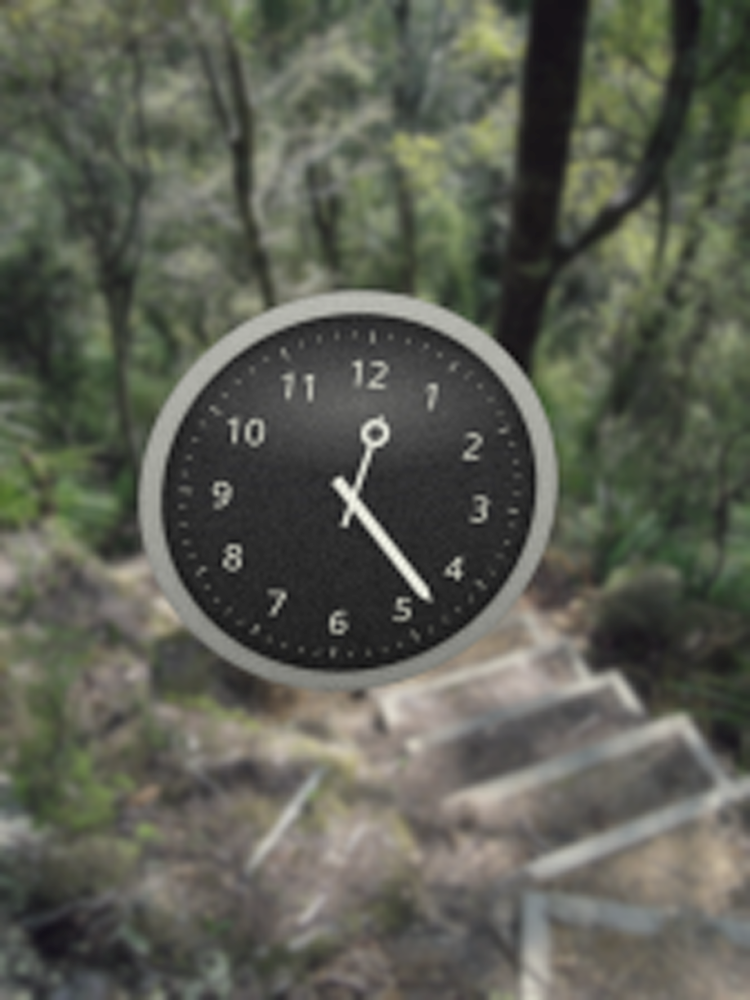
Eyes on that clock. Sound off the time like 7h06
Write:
12h23
